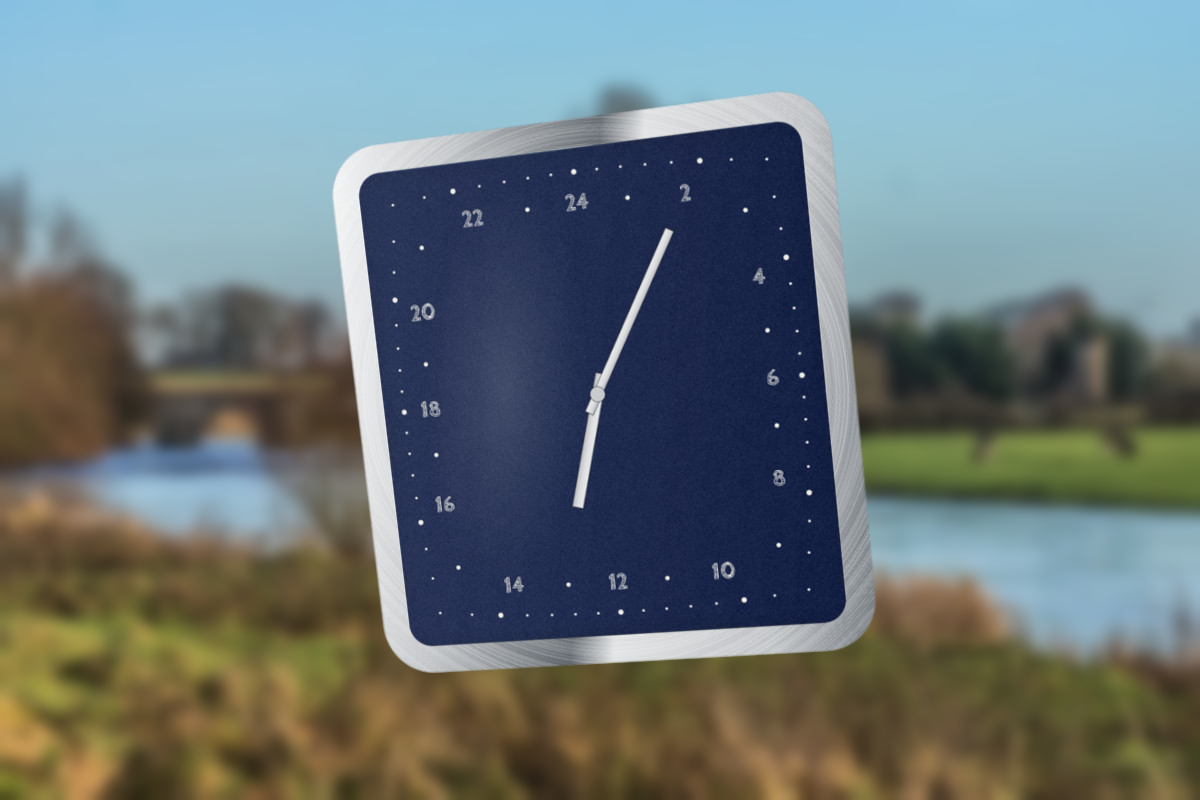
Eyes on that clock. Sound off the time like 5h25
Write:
13h05
